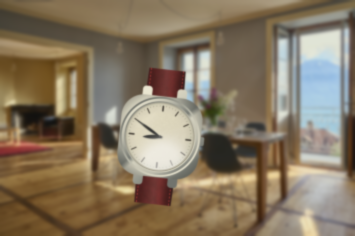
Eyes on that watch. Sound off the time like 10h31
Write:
8h50
